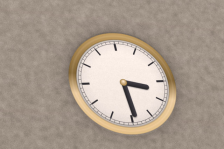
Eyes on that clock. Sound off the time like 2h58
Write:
3h29
